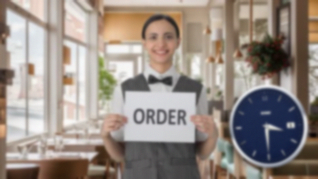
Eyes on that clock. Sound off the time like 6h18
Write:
3h30
